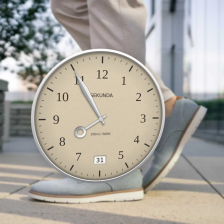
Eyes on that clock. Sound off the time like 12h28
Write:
7h55
